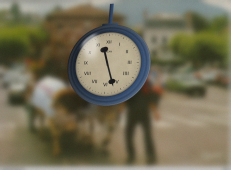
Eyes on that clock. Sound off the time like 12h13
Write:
11h27
